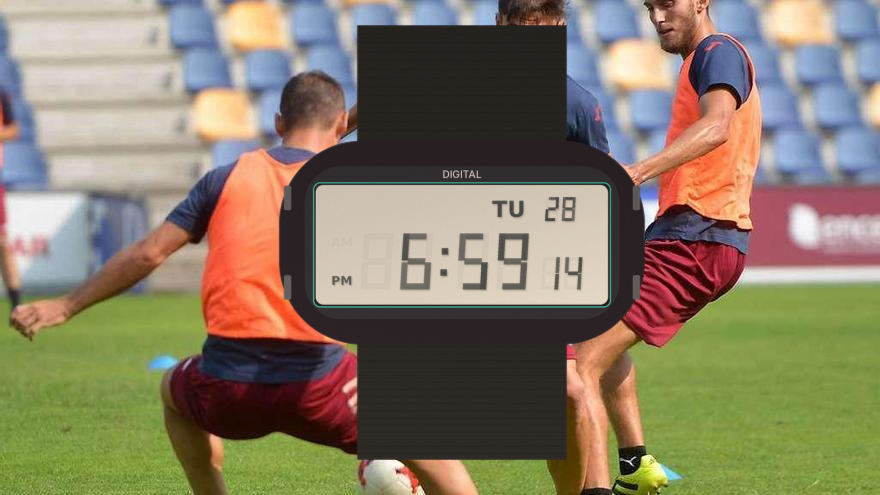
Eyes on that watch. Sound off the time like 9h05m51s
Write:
6h59m14s
